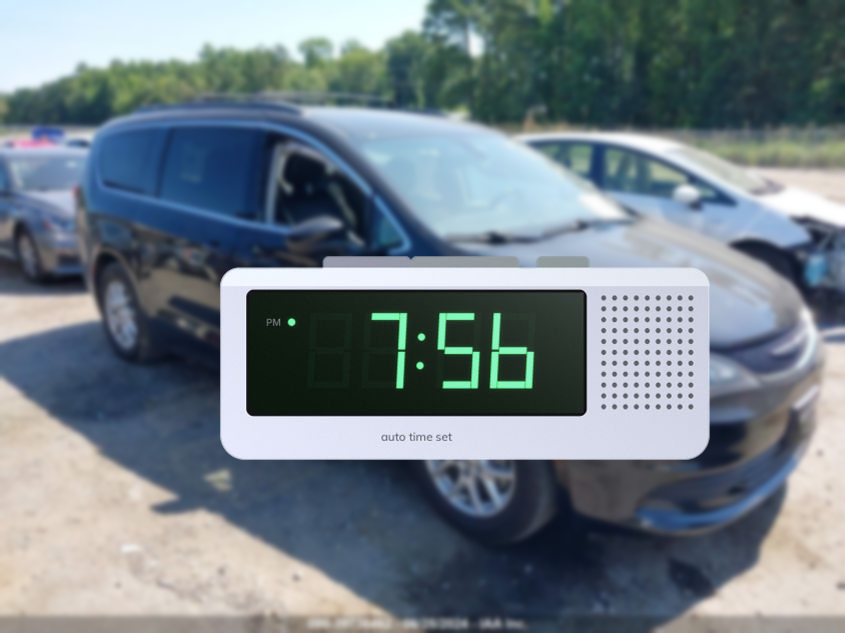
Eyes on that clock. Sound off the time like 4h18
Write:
7h56
